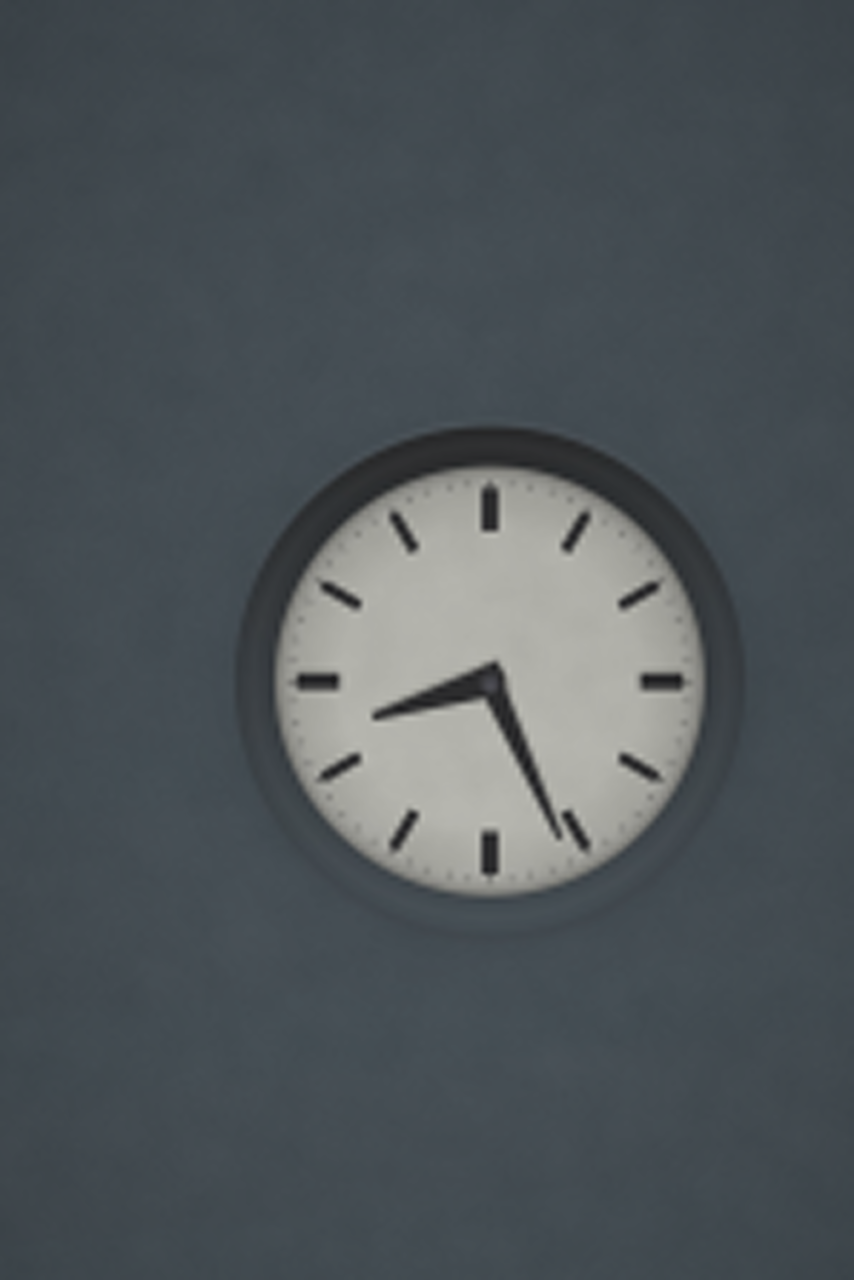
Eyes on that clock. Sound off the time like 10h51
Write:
8h26
